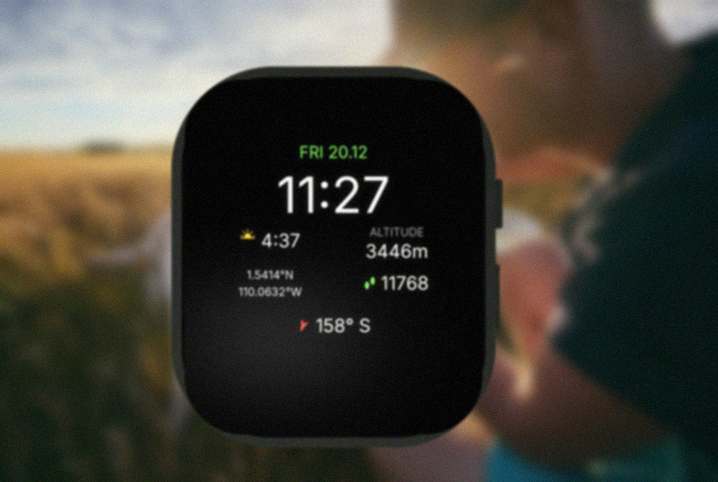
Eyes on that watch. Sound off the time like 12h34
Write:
11h27
